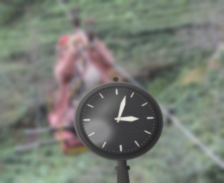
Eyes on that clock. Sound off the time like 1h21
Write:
3h03
